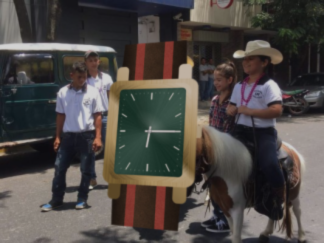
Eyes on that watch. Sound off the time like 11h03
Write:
6h15
